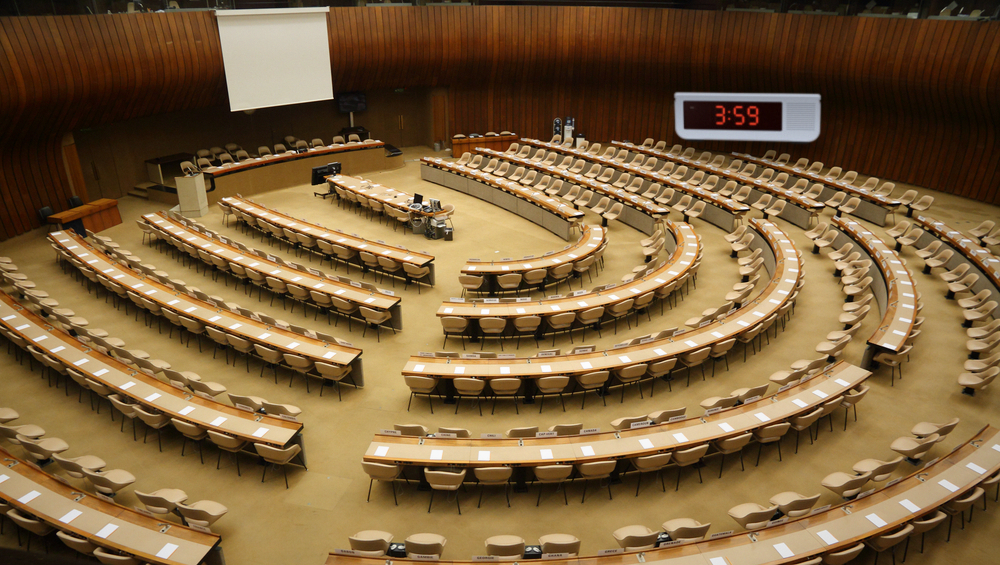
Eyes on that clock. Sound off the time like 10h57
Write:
3h59
